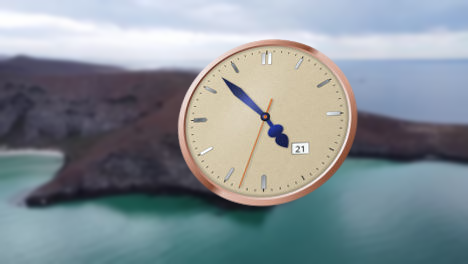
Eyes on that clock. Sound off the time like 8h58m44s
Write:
4h52m33s
